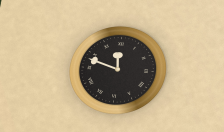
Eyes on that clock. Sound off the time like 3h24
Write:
11h48
